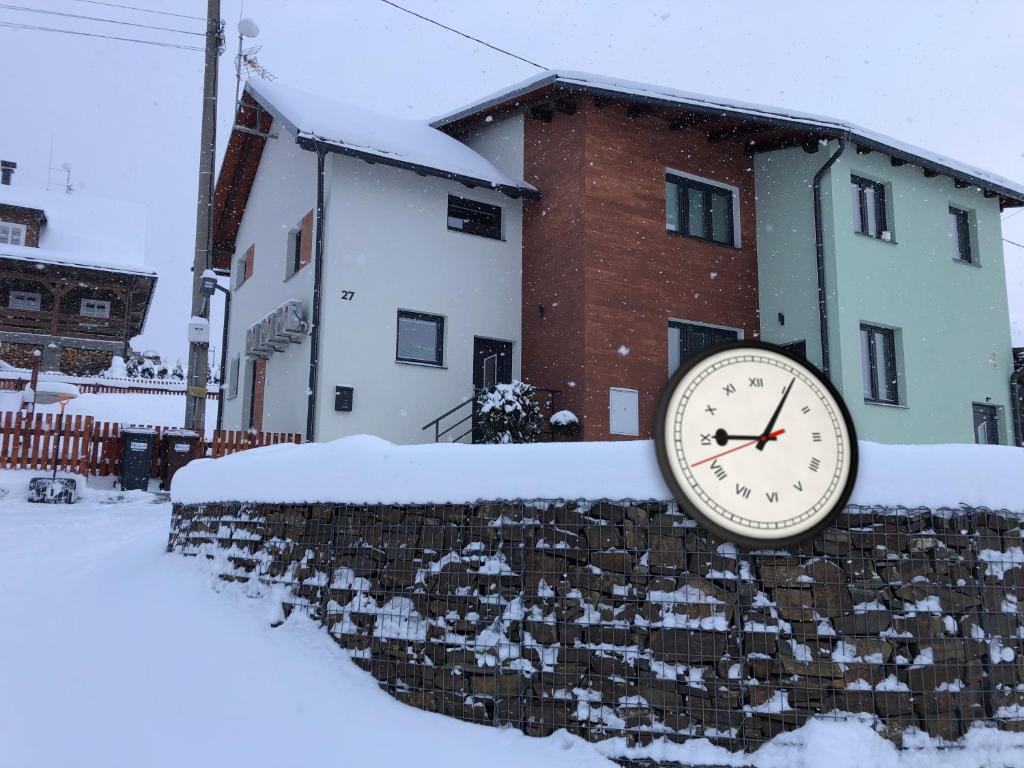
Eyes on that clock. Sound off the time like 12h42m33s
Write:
9h05m42s
